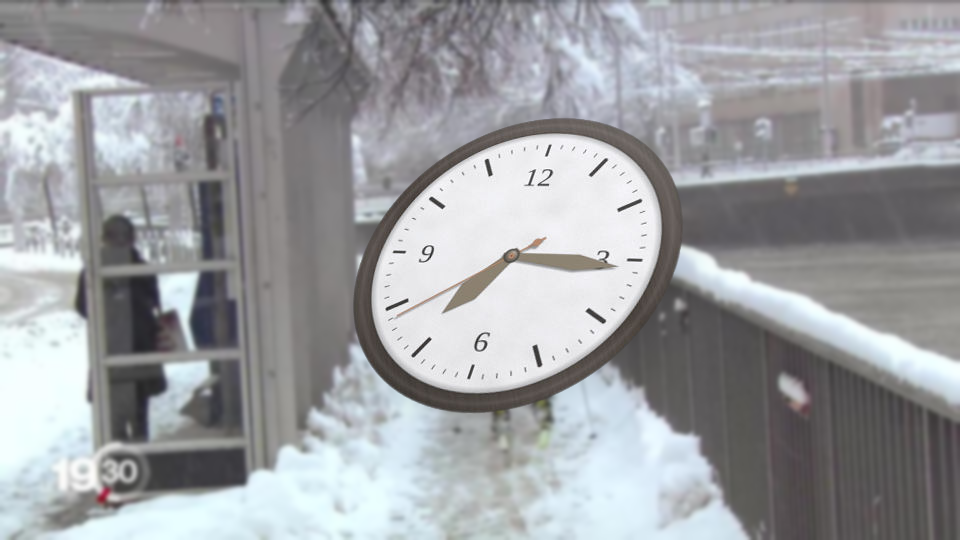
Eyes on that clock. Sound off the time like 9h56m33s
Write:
7h15m39s
